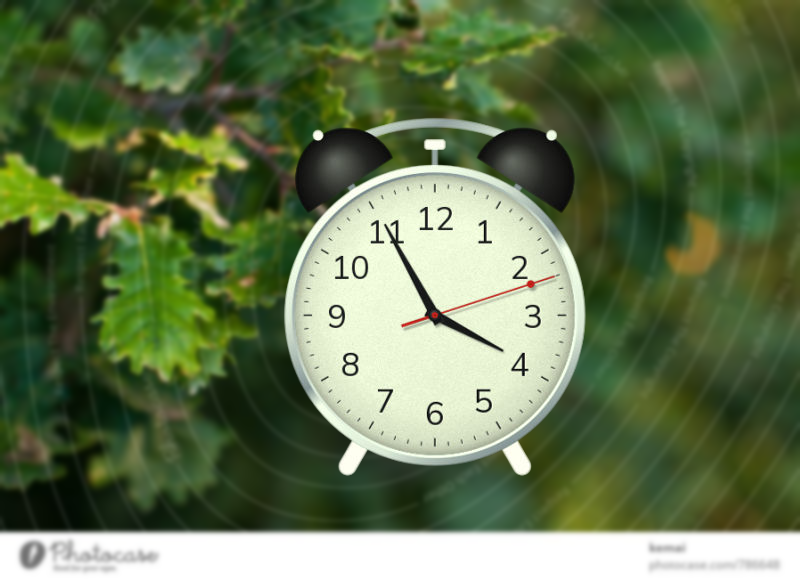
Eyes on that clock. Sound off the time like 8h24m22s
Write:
3h55m12s
